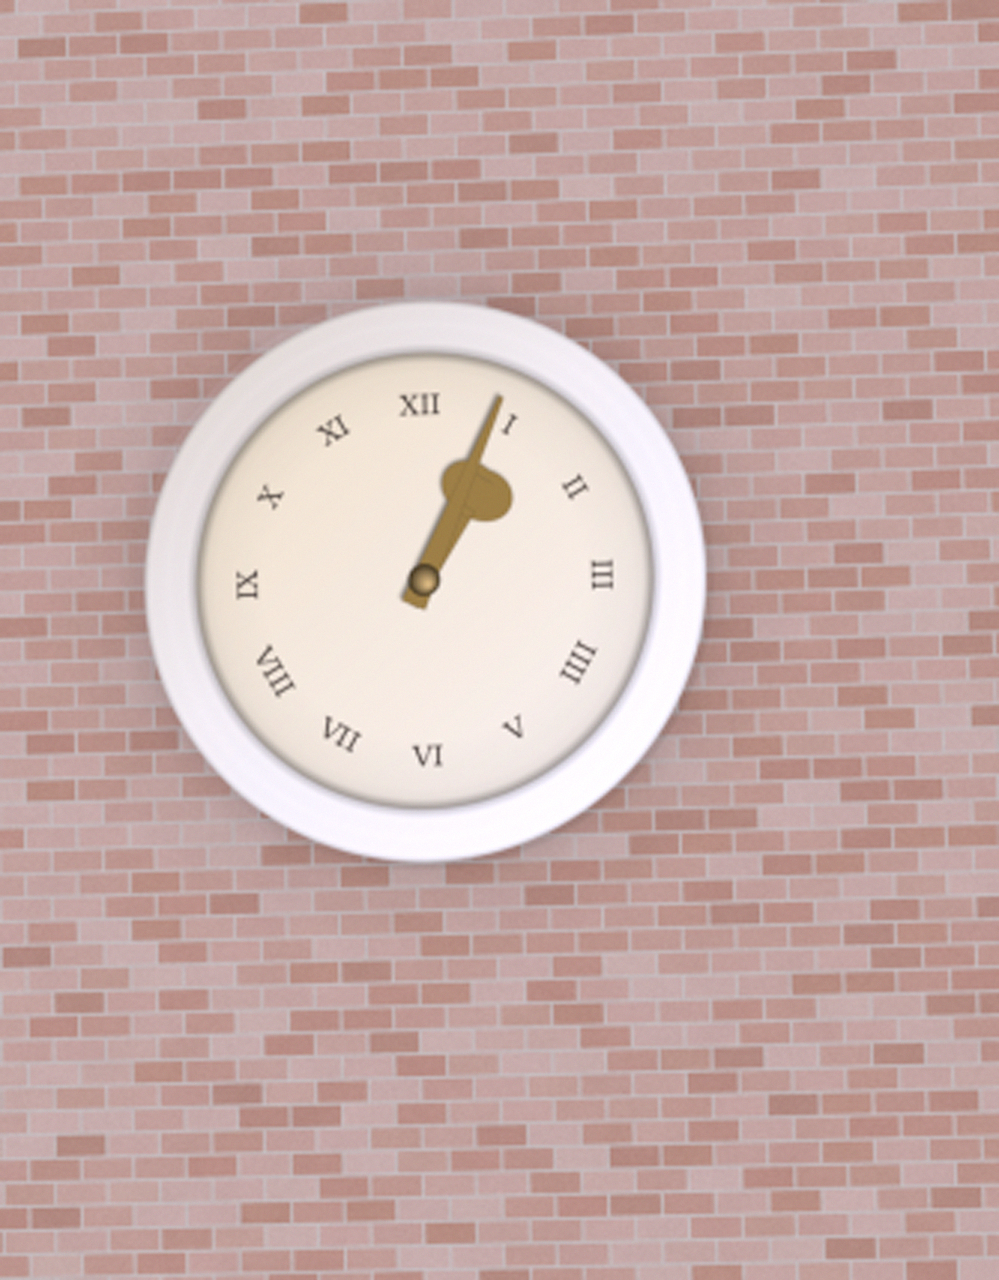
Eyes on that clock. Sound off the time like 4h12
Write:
1h04
